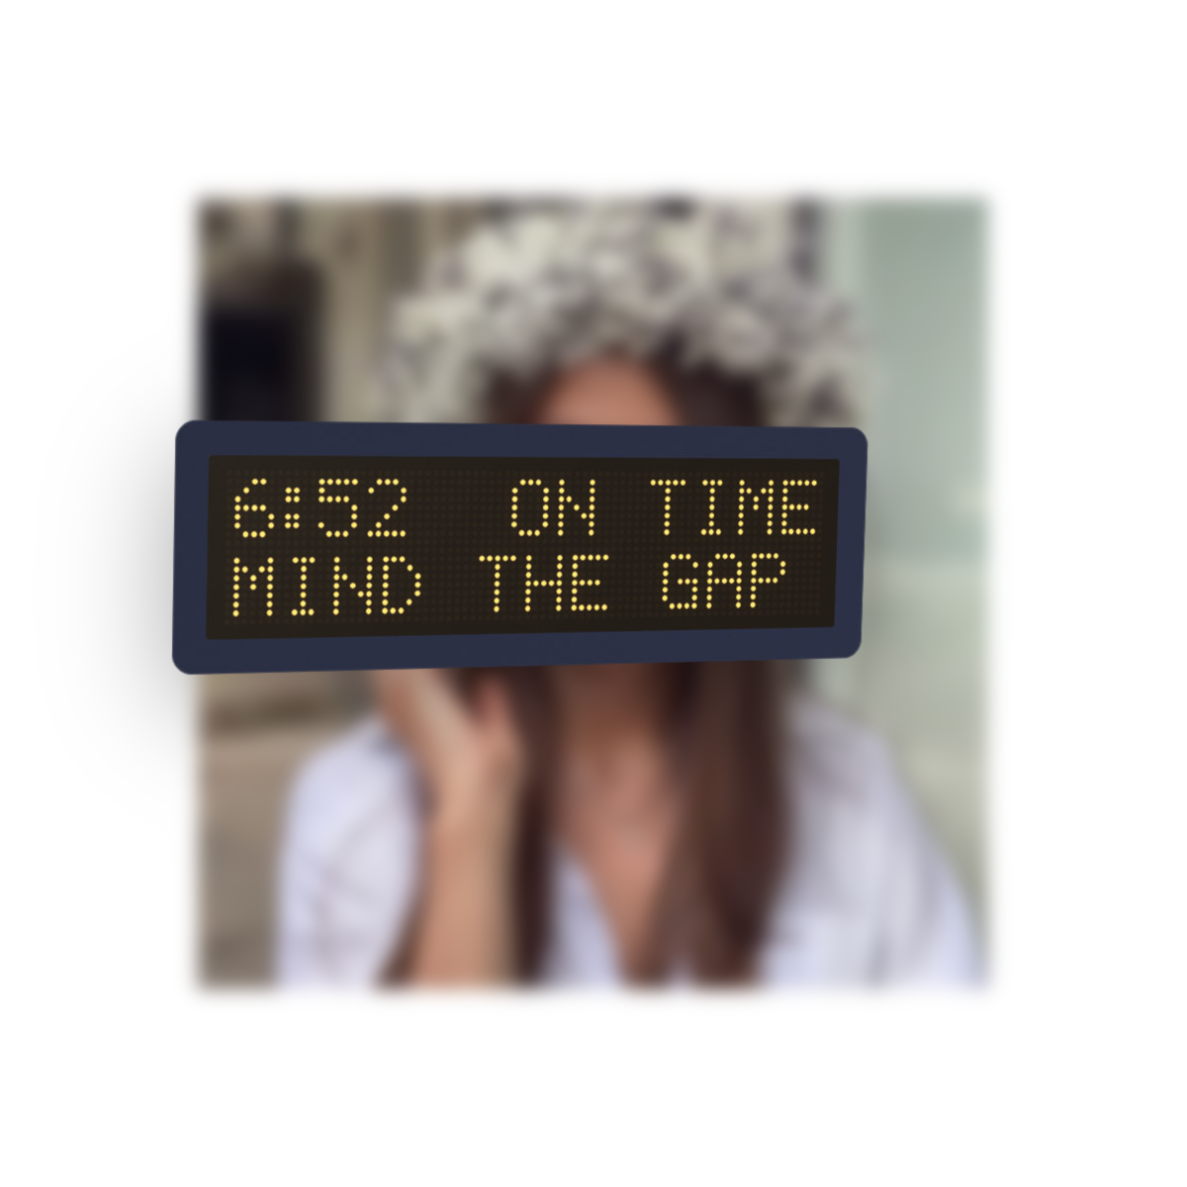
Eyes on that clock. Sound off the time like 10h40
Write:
6h52
